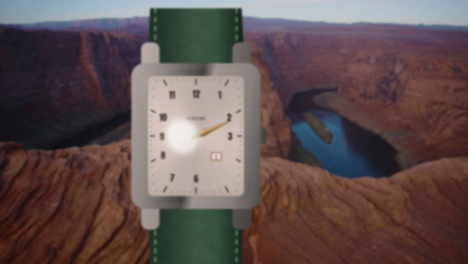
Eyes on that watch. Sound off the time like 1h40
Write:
2h11
